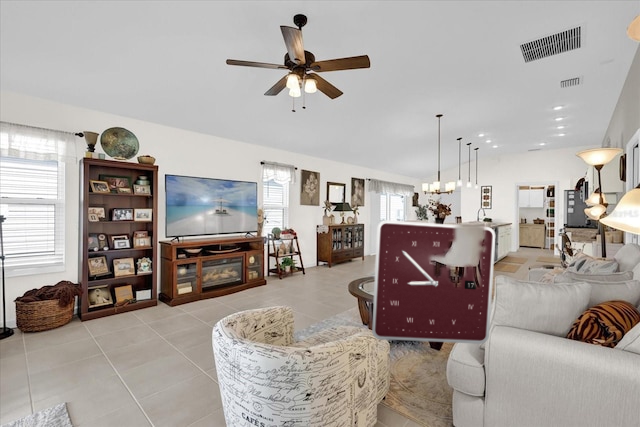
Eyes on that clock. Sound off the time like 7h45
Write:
8h52
